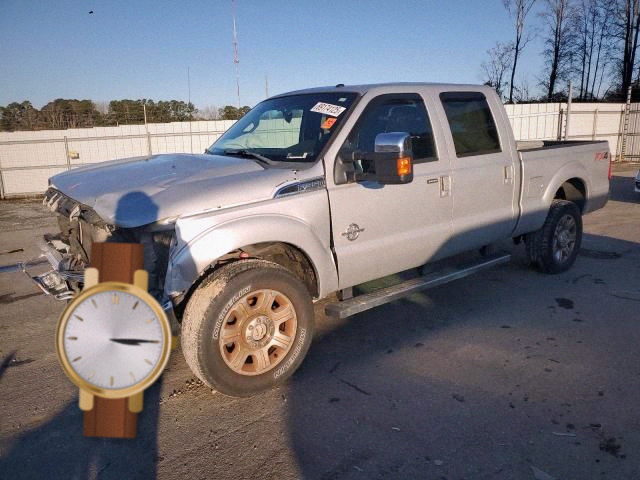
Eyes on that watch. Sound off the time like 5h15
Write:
3h15
